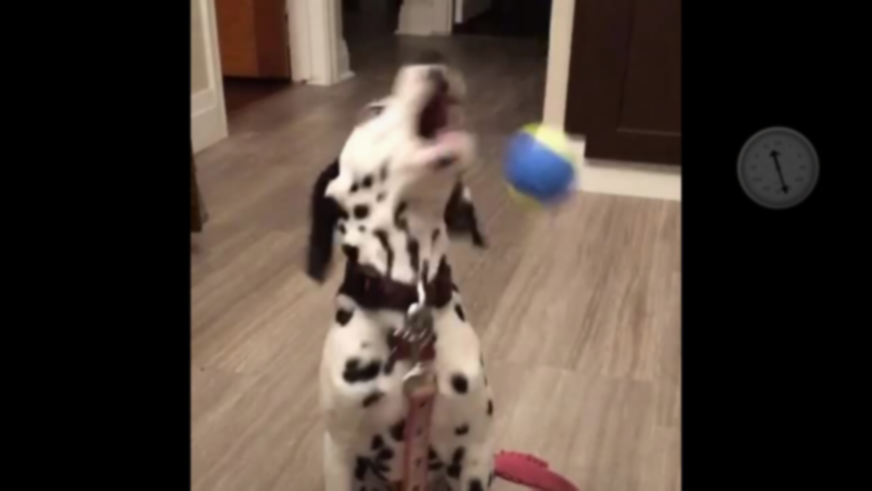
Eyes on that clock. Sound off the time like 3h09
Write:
11h27
